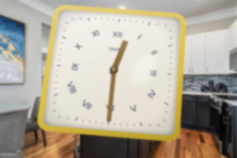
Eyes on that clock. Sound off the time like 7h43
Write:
12h30
